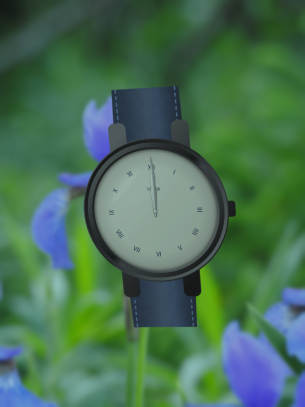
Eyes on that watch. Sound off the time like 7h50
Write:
12h00
